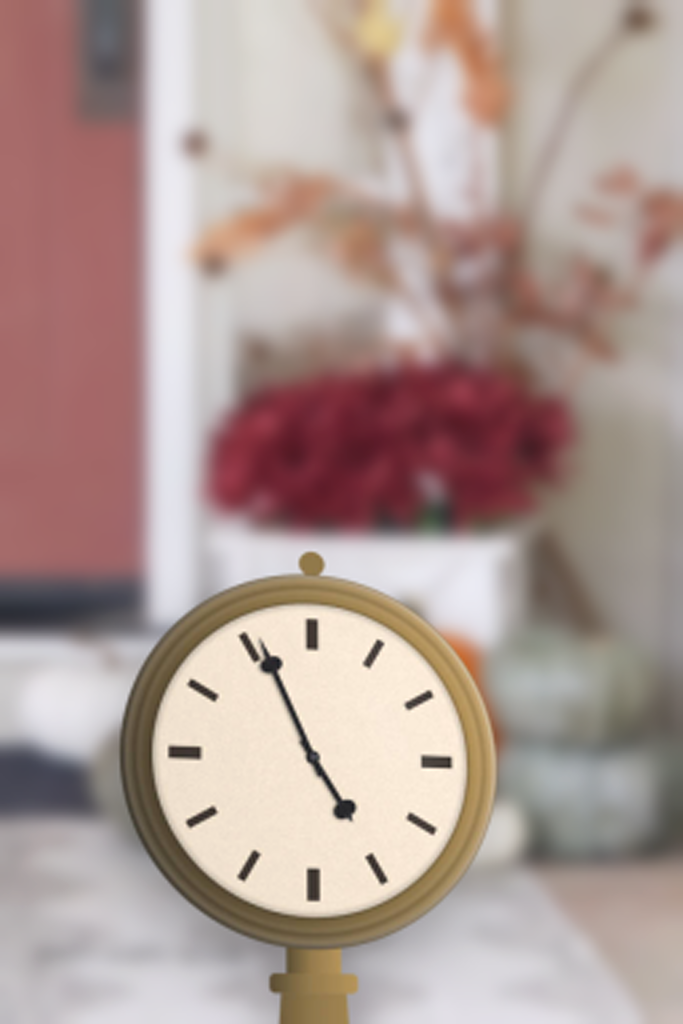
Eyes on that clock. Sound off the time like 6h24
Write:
4h56
